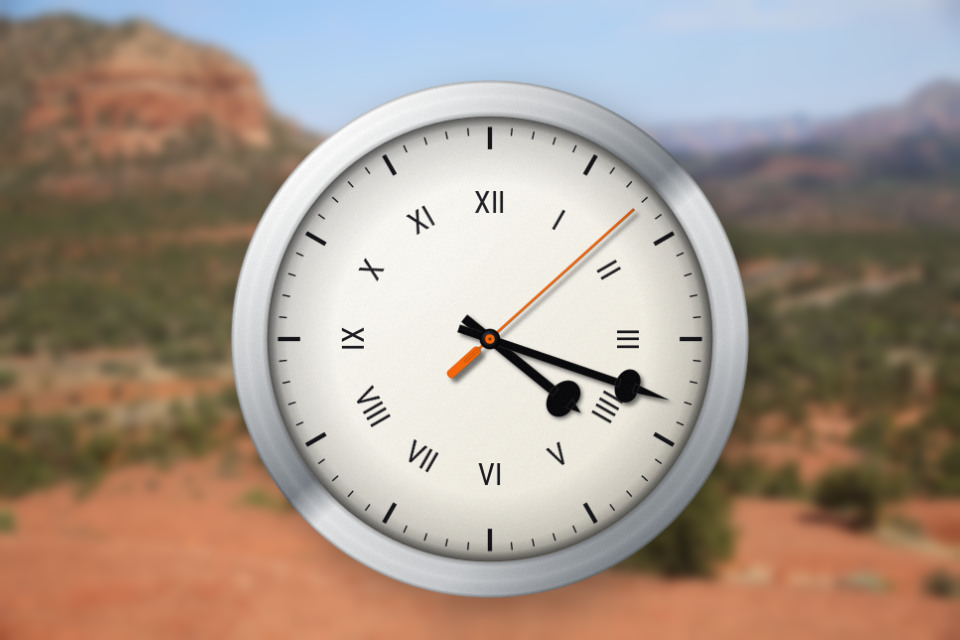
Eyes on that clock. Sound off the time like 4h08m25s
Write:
4h18m08s
